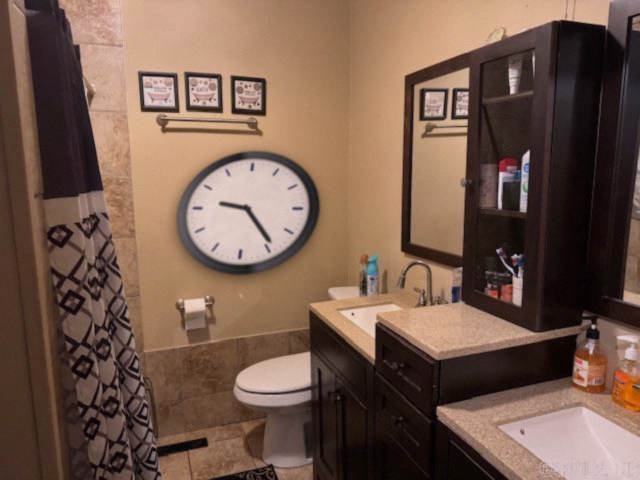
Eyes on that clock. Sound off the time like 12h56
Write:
9h24
